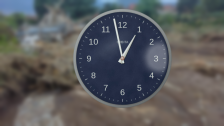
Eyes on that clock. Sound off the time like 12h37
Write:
12h58
